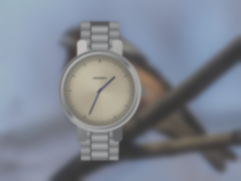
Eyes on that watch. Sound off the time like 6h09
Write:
1h34
